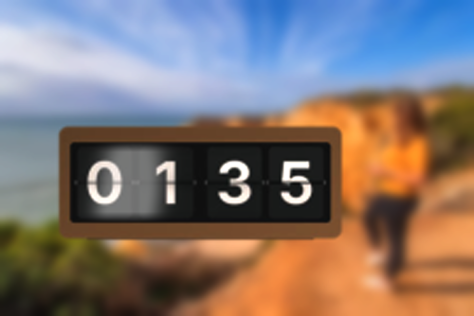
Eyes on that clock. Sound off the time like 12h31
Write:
1h35
